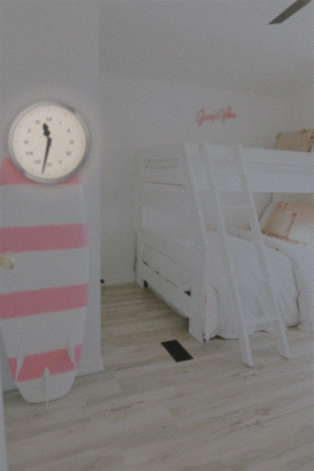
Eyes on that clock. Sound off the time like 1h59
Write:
11h32
